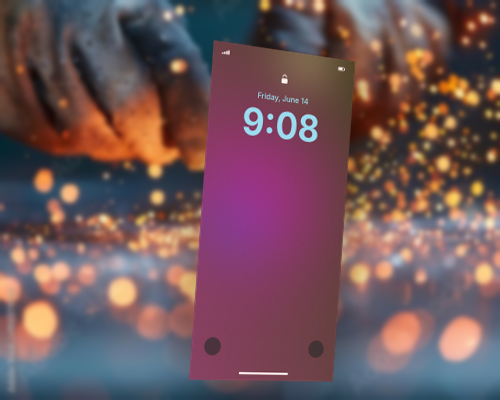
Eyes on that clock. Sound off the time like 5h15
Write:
9h08
